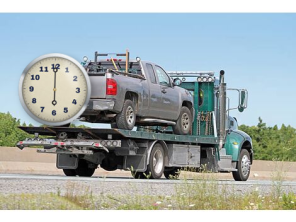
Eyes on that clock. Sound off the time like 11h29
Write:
6h00
